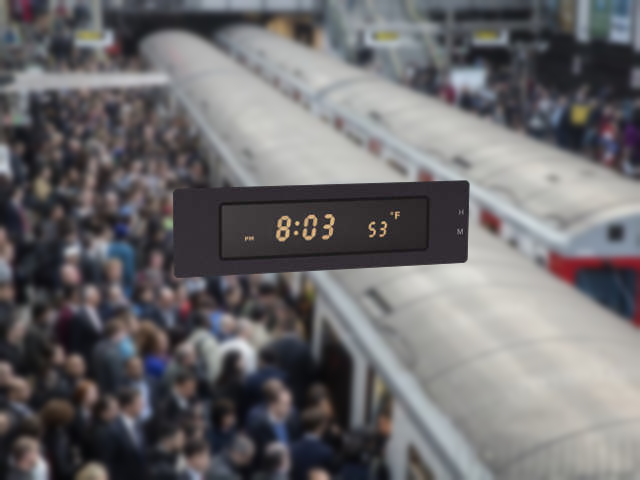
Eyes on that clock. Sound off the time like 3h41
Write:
8h03
